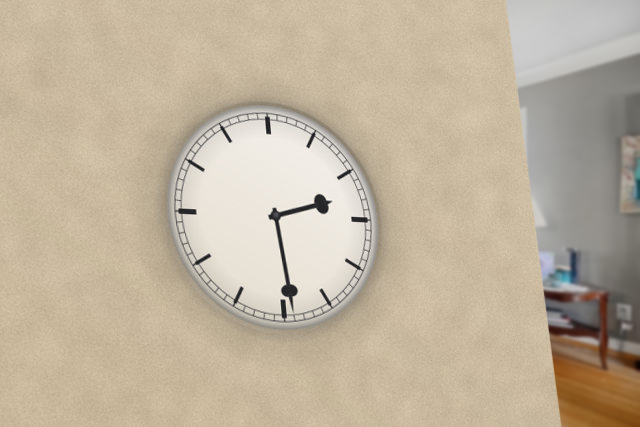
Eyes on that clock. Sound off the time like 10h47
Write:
2h29
